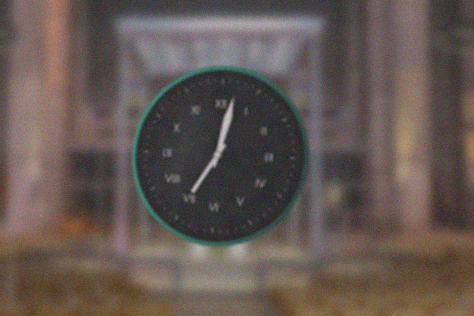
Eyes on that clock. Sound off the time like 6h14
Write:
7h02
